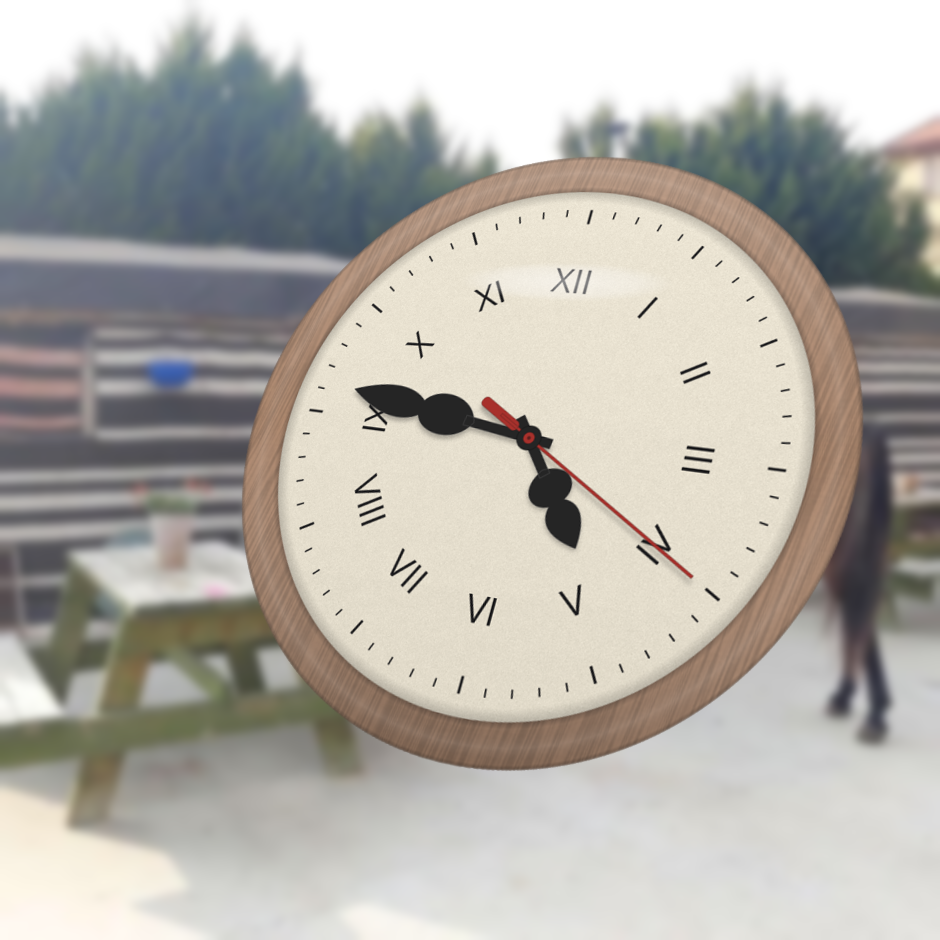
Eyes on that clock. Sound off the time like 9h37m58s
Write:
4h46m20s
